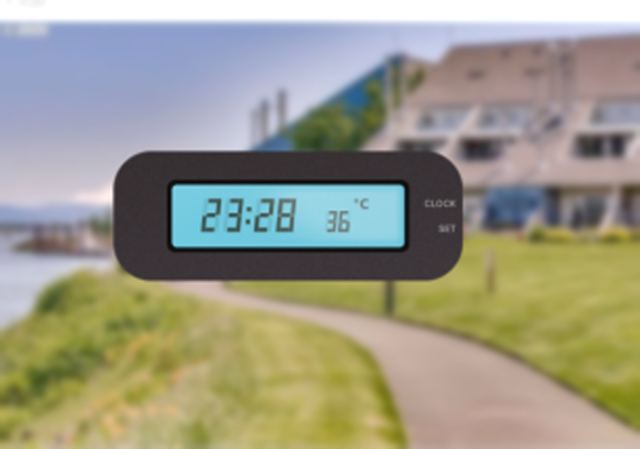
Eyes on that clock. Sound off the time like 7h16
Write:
23h28
